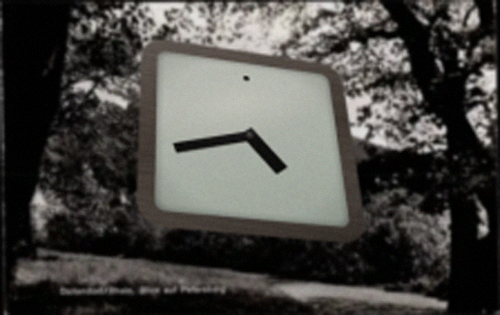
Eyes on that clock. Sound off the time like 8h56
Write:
4h42
